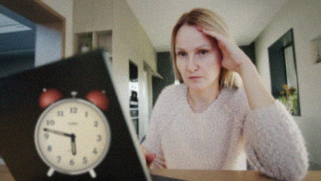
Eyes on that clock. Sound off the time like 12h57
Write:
5h47
